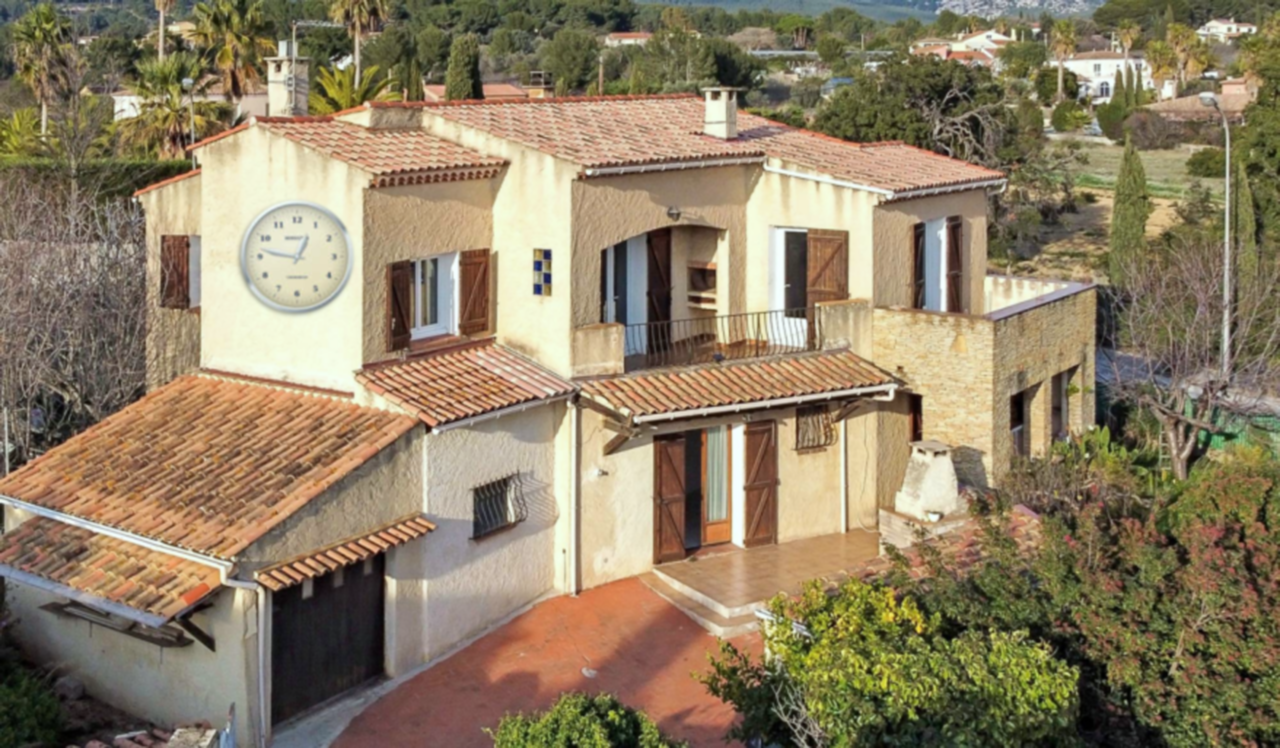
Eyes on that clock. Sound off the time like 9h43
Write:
12h47
